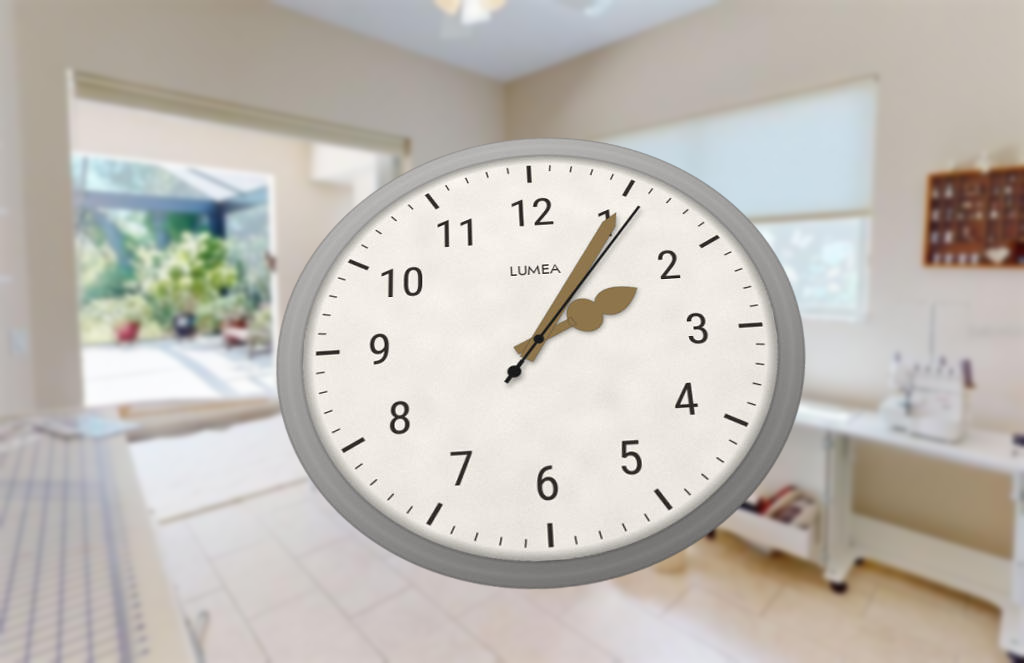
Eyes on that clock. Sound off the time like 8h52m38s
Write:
2h05m06s
